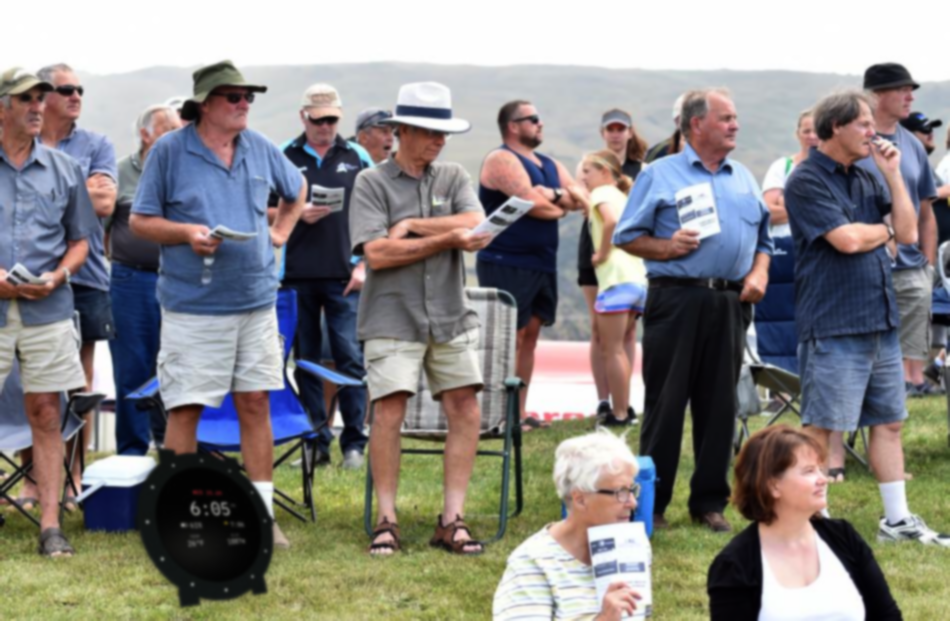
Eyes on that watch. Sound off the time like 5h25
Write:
6h05
